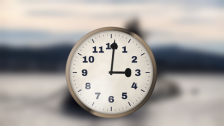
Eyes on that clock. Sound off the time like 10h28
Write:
3h01
